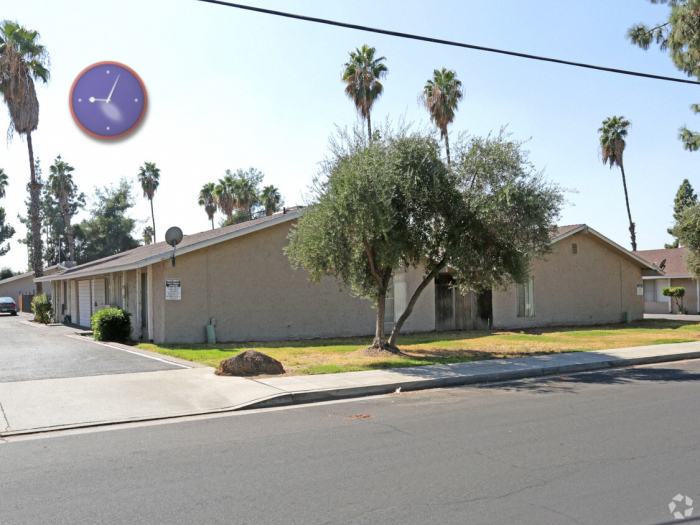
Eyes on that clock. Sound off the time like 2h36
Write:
9h04
